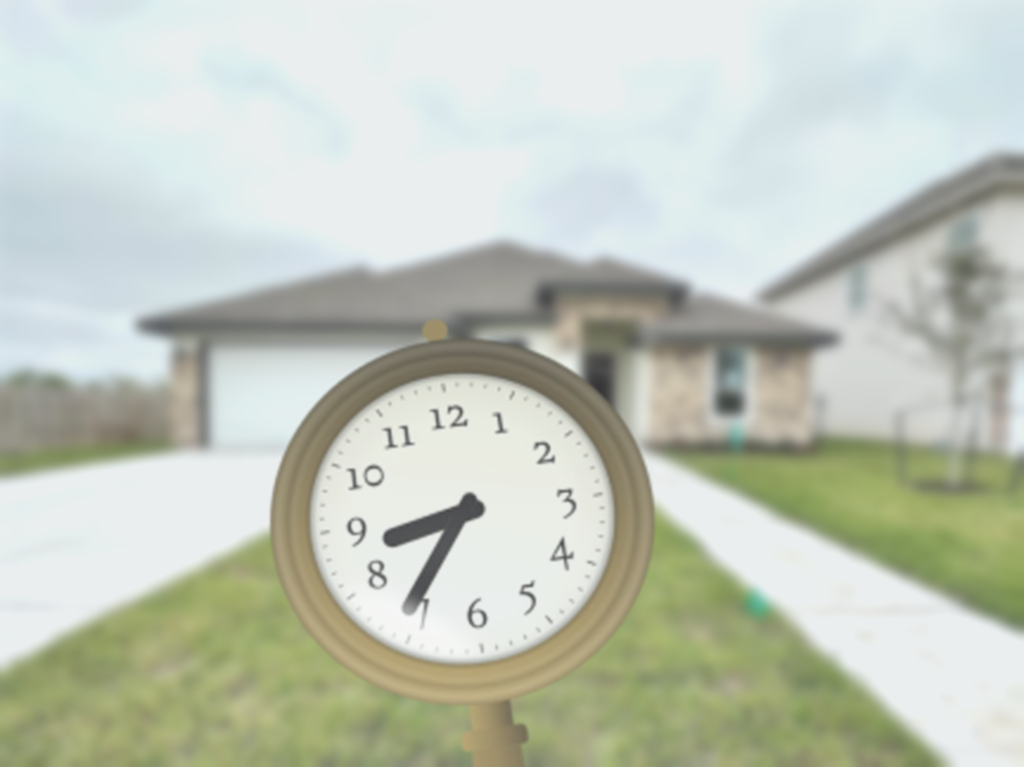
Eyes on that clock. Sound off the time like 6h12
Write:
8h36
